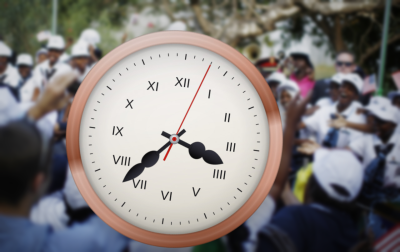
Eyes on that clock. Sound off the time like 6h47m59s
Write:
3h37m03s
